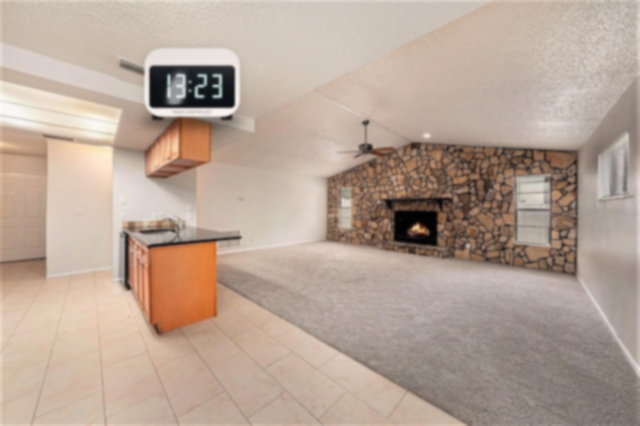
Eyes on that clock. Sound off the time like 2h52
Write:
13h23
